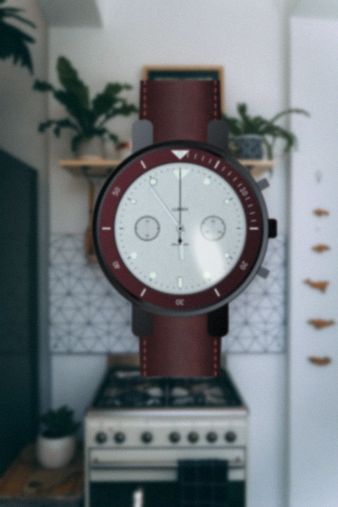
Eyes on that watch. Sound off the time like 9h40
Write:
5h54
